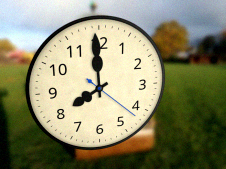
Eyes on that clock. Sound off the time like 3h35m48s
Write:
7h59m22s
